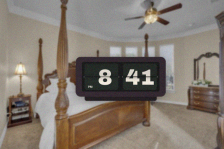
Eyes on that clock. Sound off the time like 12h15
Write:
8h41
